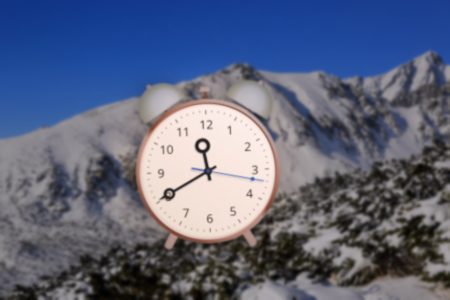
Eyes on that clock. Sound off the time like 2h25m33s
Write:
11h40m17s
